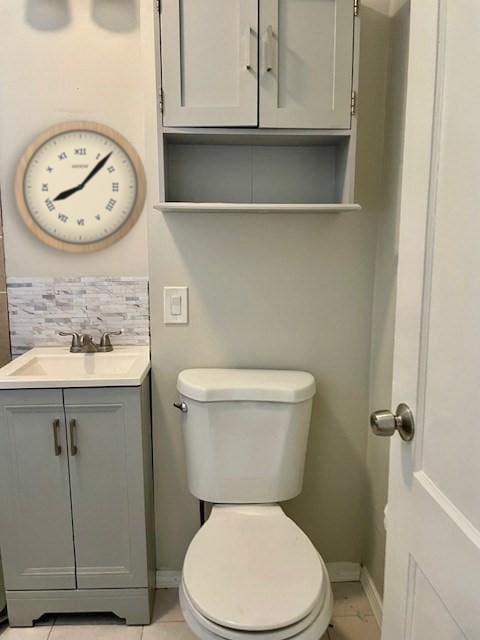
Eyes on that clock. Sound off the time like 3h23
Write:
8h07
